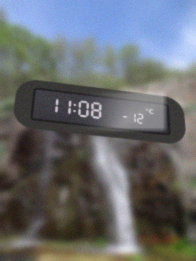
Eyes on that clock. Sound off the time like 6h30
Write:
11h08
